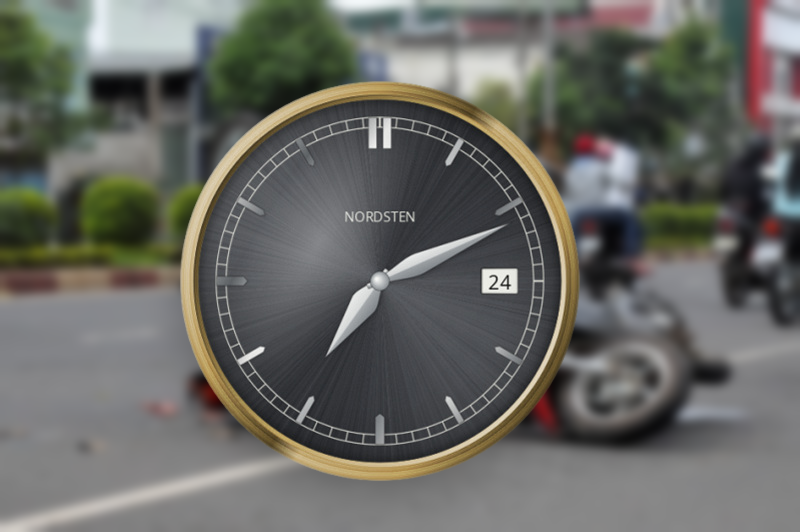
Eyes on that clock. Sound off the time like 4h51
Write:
7h11
